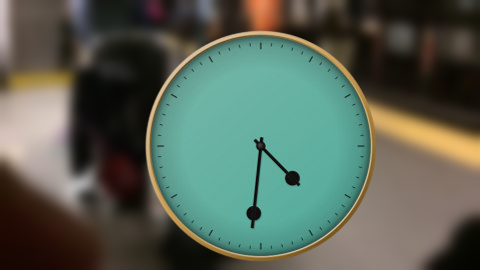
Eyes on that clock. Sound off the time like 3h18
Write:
4h31
